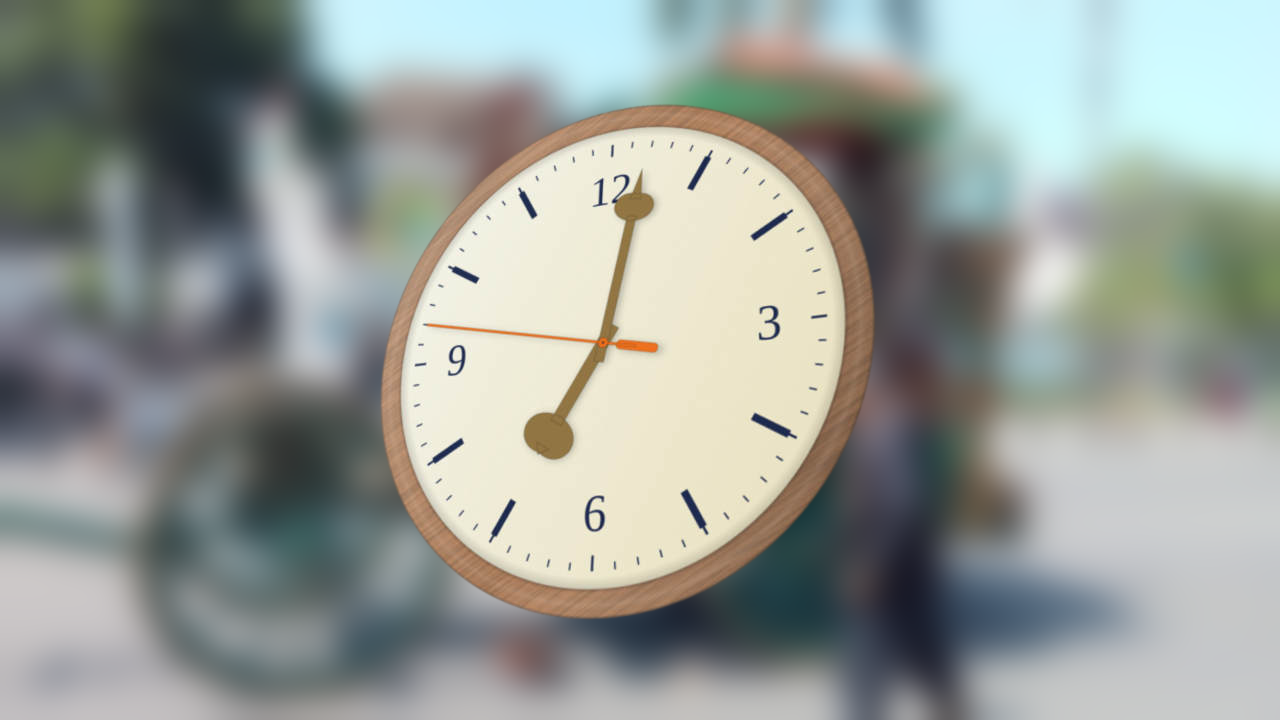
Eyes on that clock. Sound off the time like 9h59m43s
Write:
7h01m47s
